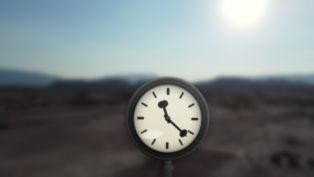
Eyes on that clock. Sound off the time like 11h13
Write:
11h22
